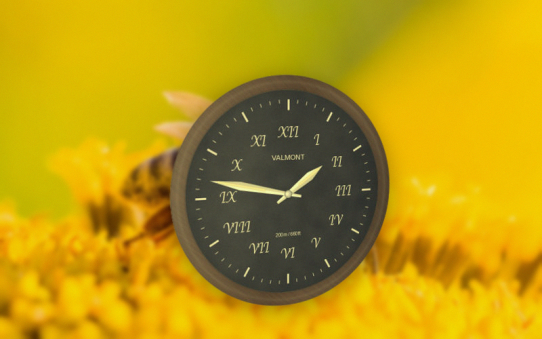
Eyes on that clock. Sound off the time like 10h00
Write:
1h47
